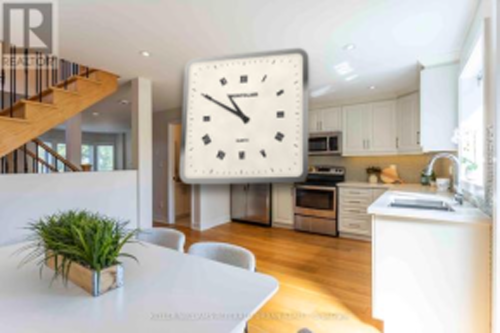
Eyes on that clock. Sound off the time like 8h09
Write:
10h50
